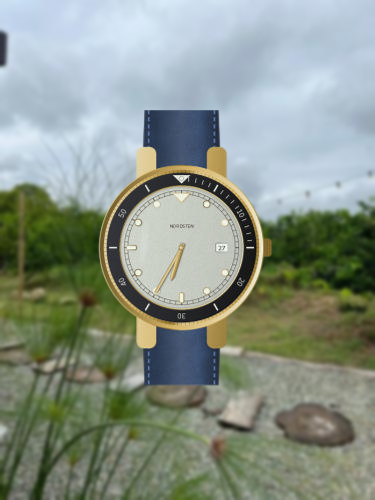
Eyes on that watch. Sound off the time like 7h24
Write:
6h35
